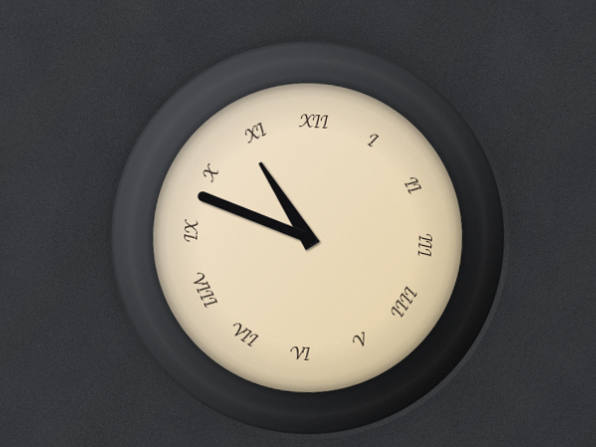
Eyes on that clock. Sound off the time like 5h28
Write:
10h48
